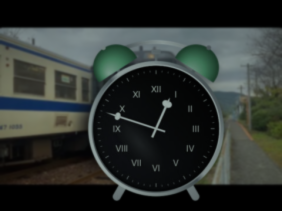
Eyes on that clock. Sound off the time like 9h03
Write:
12h48
